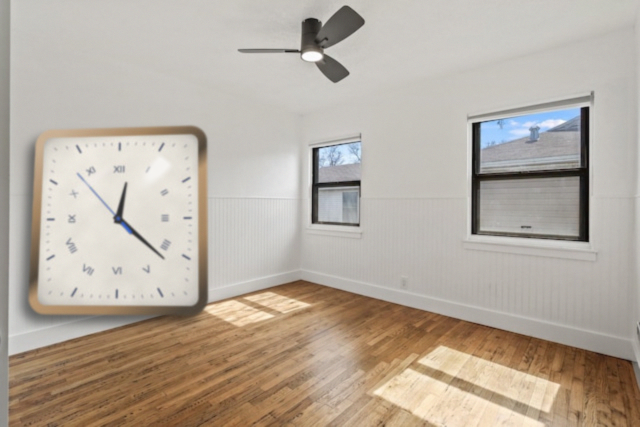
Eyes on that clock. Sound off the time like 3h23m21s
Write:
12h21m53s
